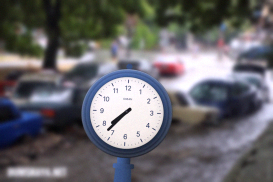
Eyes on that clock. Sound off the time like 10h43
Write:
7h37
